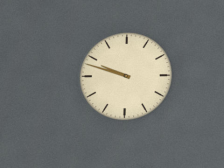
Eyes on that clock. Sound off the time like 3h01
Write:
9h48
